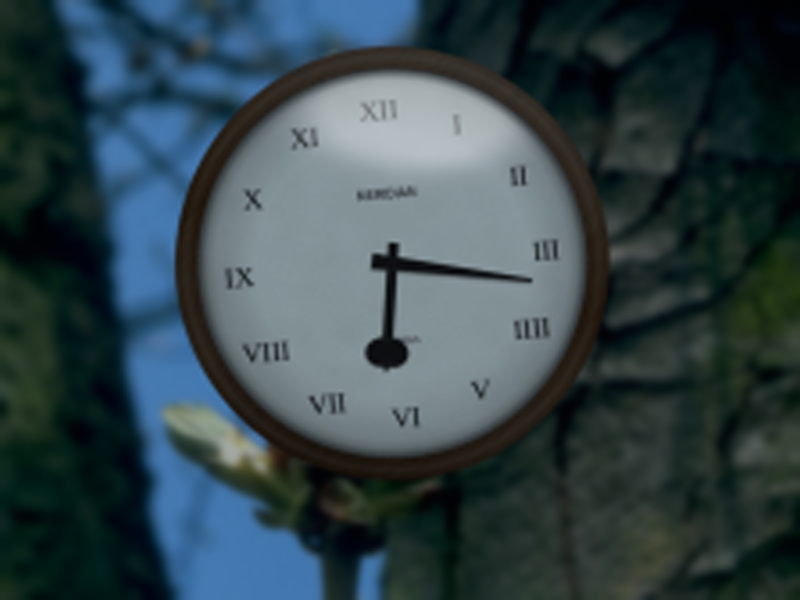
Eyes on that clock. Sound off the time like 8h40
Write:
6h17
